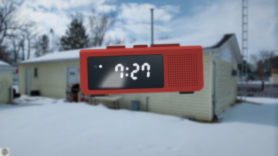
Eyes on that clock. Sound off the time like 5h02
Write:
7h27
